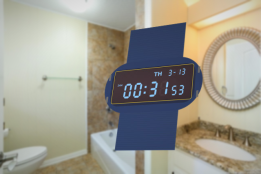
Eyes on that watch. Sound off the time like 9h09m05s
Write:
0h31m53s
